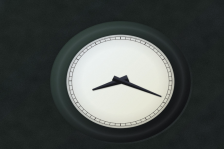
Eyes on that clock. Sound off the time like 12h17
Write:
8h19
